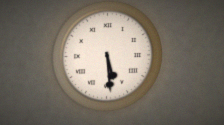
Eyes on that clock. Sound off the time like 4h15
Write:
5h29
